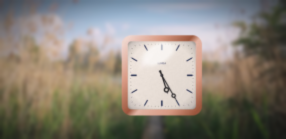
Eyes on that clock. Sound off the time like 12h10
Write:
5h25
